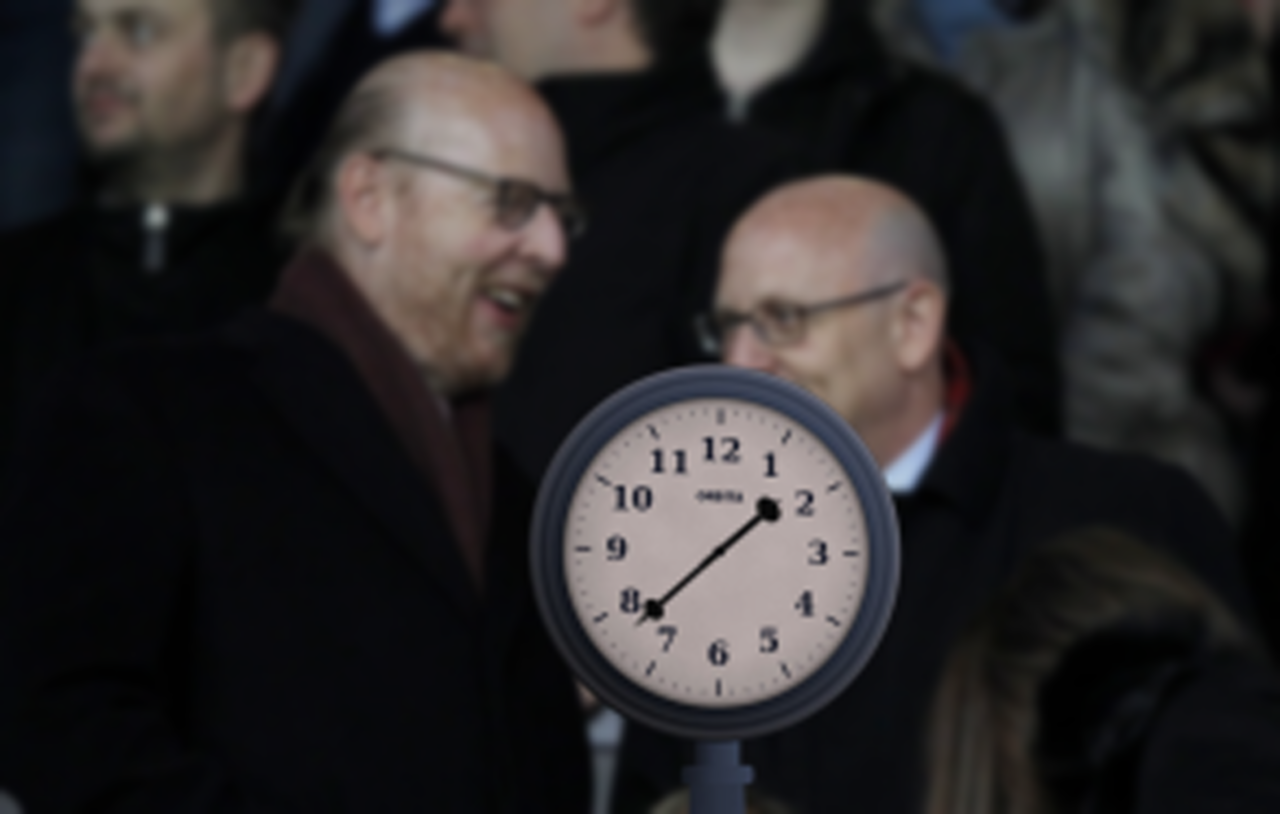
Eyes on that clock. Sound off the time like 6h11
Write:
1h38
